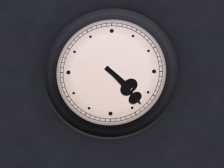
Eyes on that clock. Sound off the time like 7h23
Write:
4h23
